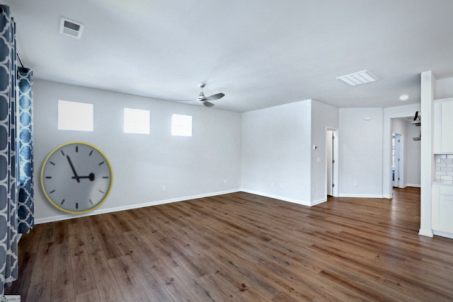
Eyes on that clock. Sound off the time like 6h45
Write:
2h56
